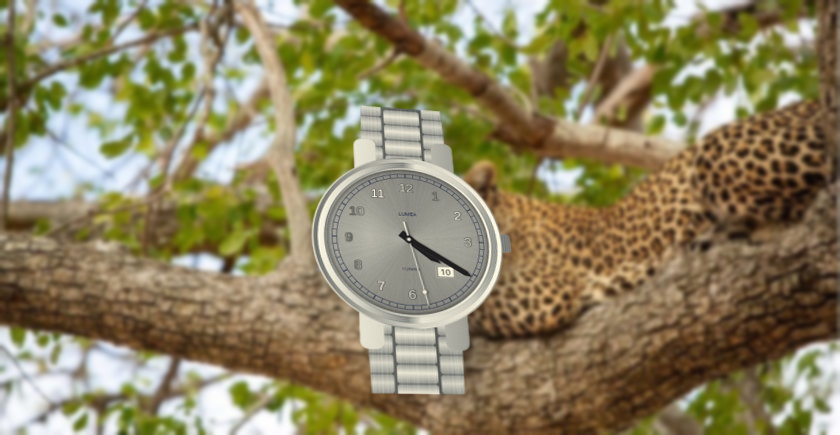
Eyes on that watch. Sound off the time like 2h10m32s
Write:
4h20m28s
